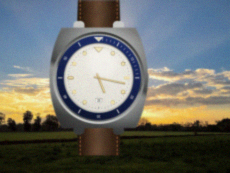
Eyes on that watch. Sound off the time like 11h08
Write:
5h17
